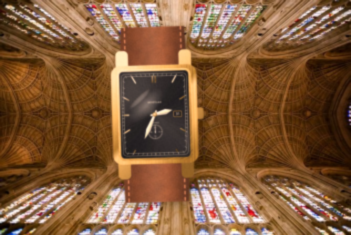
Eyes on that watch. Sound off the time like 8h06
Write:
2h34
